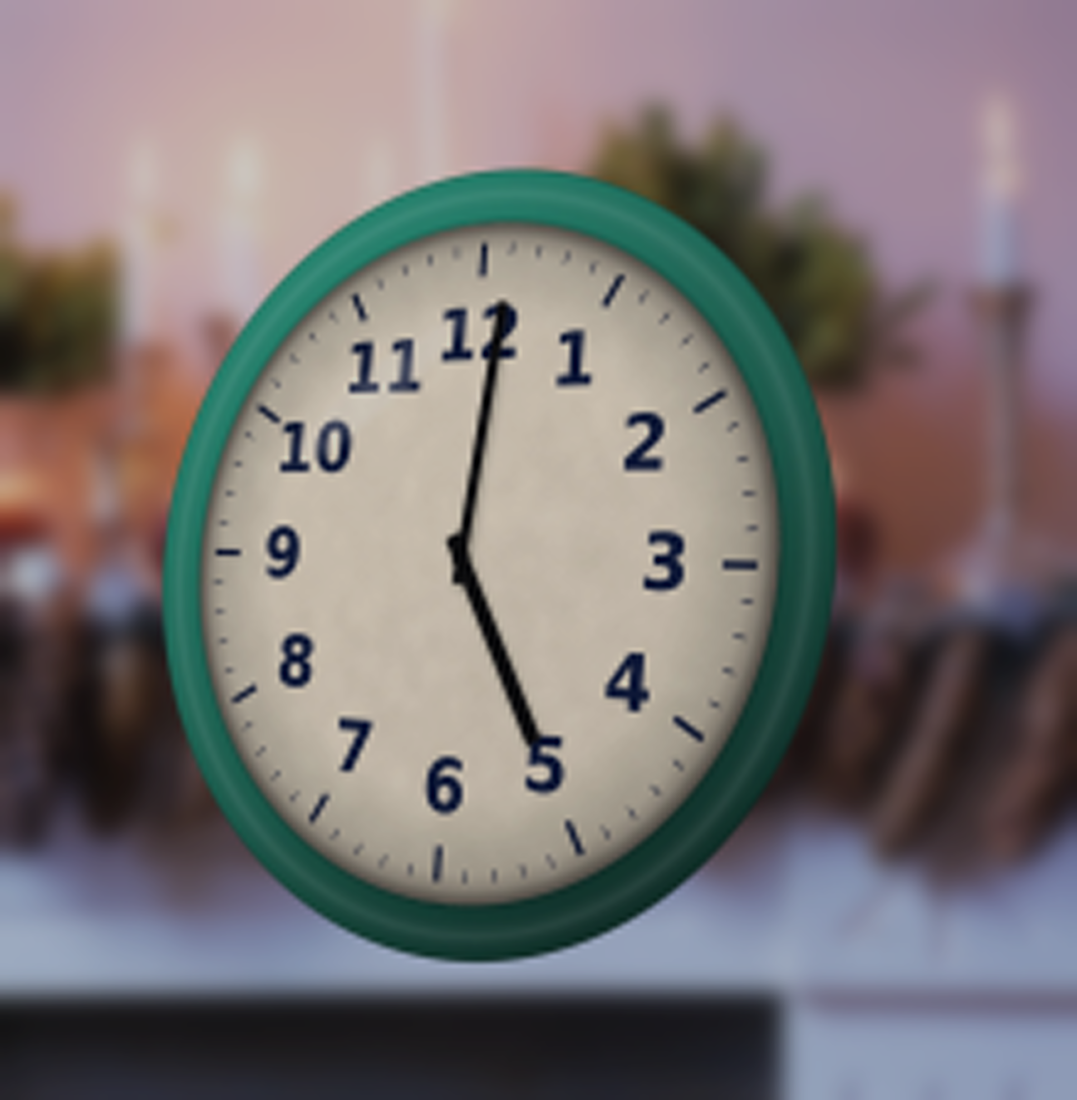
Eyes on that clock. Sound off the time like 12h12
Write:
5h01
